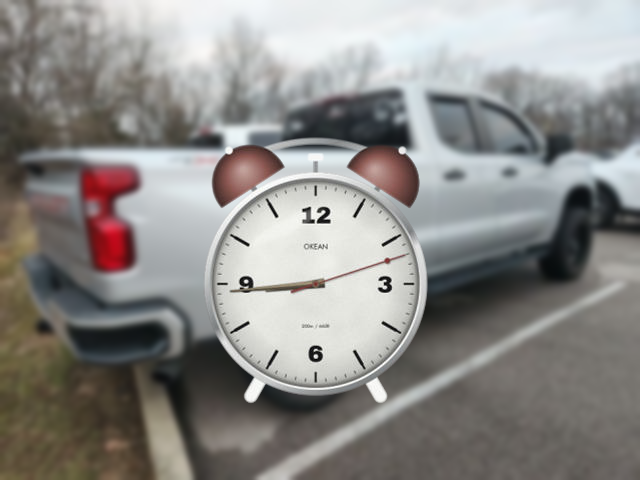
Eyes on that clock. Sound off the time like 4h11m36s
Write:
8h44m12s
